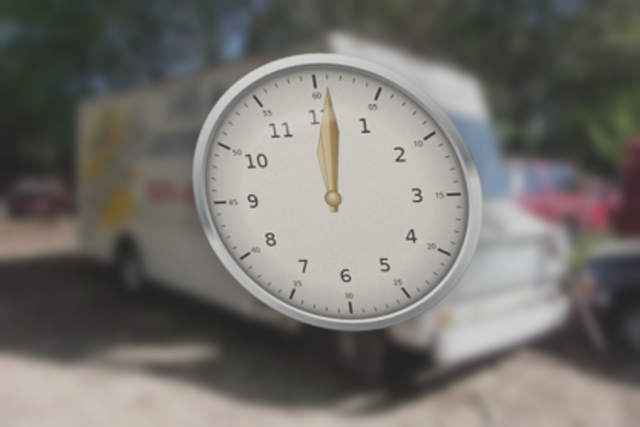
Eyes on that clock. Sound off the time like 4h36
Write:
12h01
